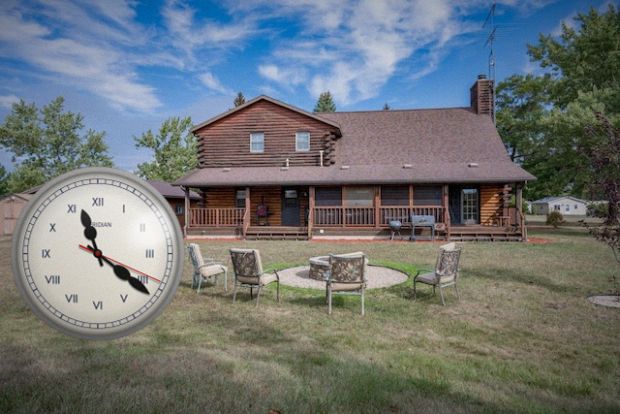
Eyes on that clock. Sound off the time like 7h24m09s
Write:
11h21m19s
